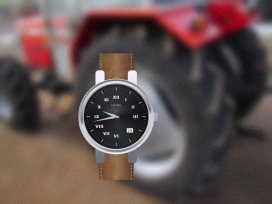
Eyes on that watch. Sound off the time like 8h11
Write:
9h43
